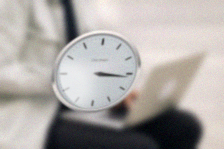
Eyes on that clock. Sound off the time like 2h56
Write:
3h16
